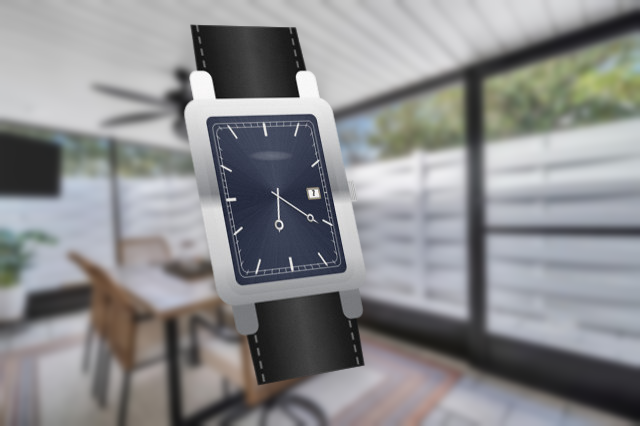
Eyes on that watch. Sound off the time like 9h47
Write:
6h21
